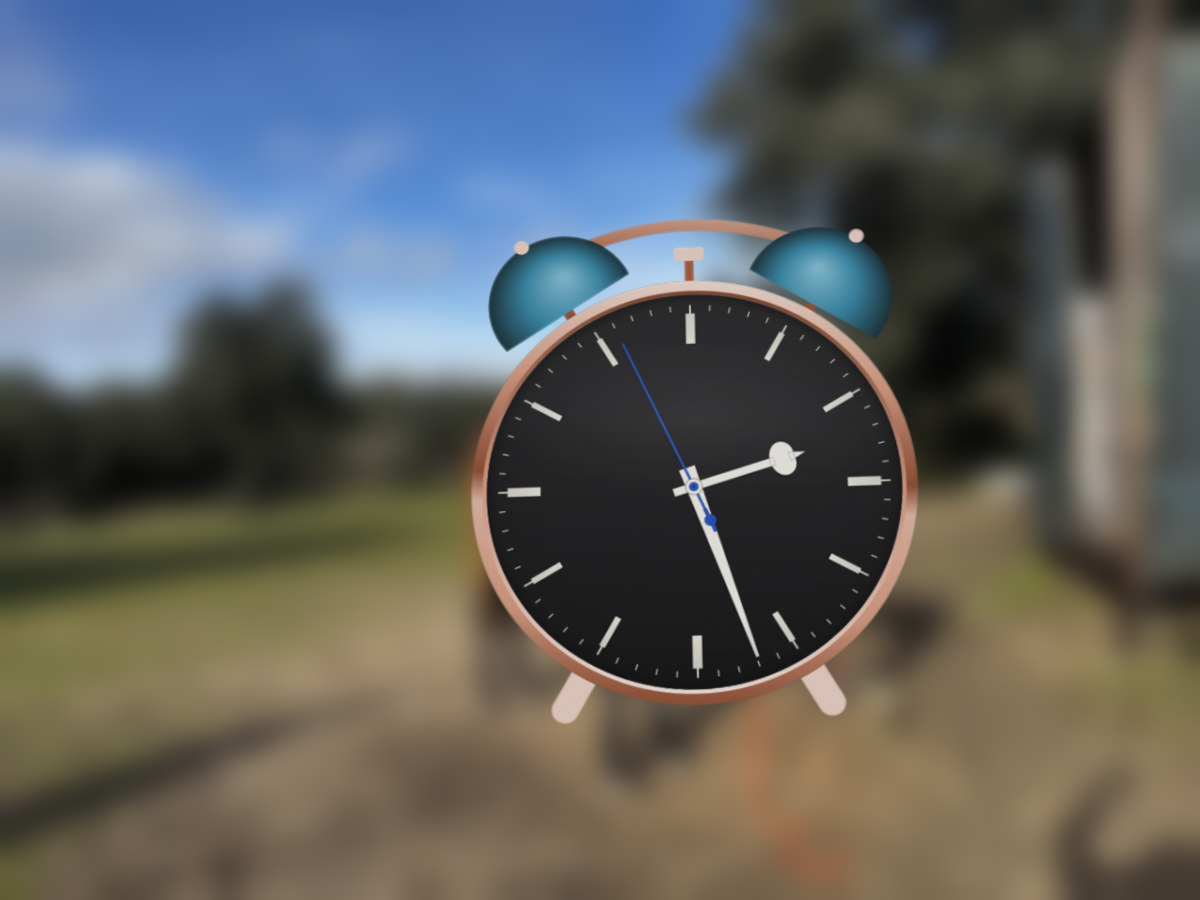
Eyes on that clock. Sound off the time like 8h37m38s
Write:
2h26m56s
